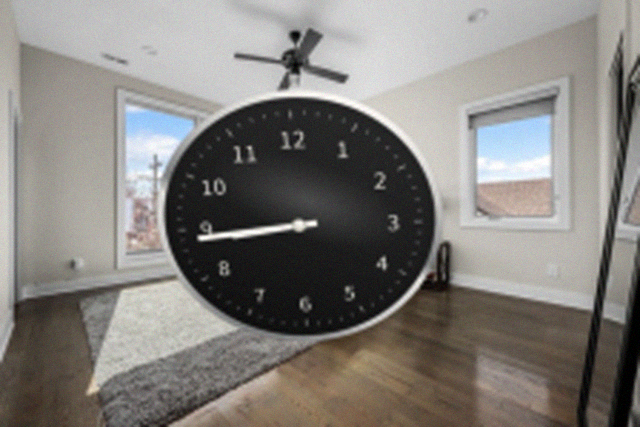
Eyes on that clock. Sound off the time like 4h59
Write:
8h44
